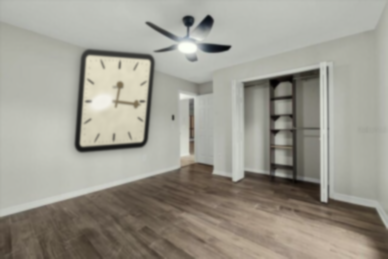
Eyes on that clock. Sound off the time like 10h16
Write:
12h16
